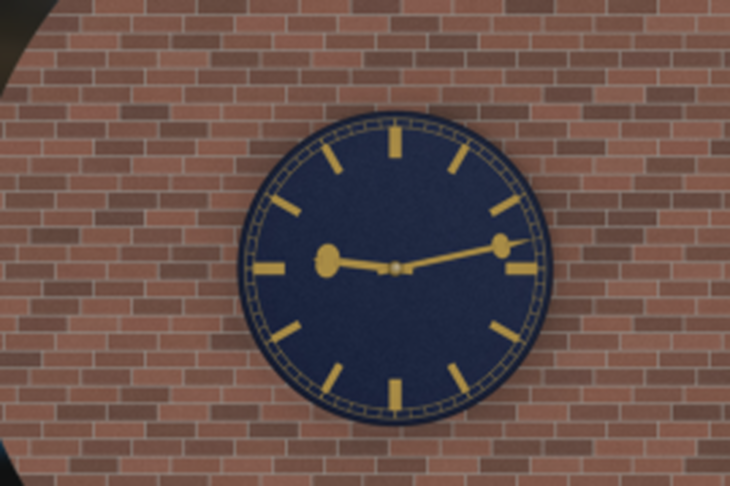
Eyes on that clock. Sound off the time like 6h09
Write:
9h13
